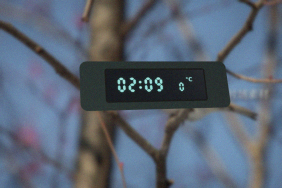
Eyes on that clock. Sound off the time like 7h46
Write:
2h09
